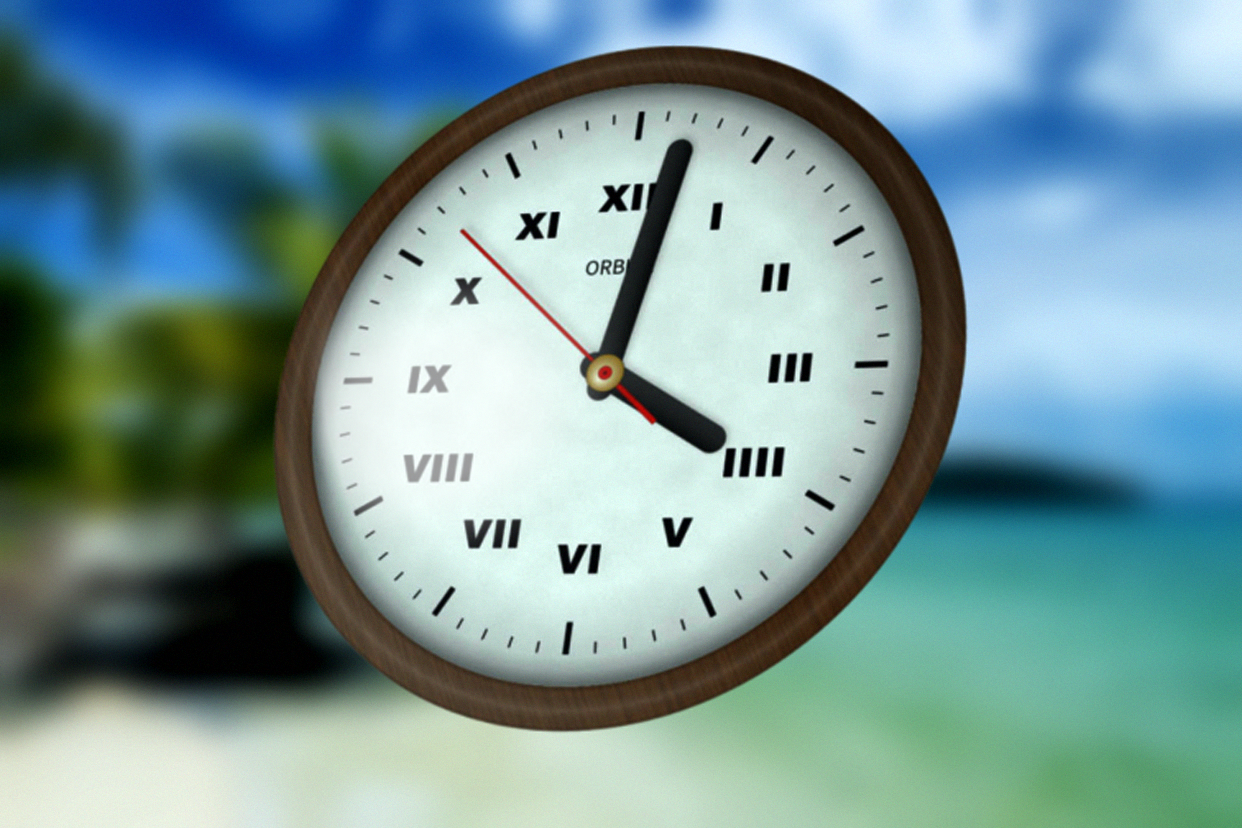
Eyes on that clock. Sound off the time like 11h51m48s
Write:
4h01m52s
